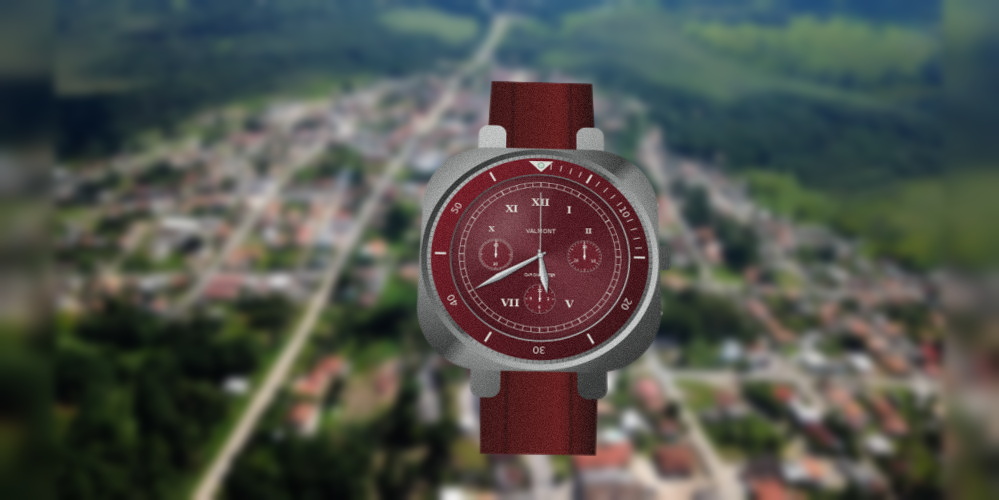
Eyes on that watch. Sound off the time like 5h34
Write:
5h40
